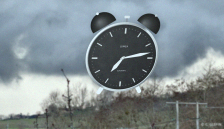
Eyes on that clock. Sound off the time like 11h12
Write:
7h13
